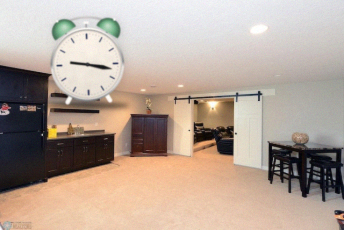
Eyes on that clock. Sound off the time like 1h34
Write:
9h17
